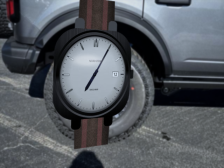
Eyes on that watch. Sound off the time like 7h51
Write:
7h05
